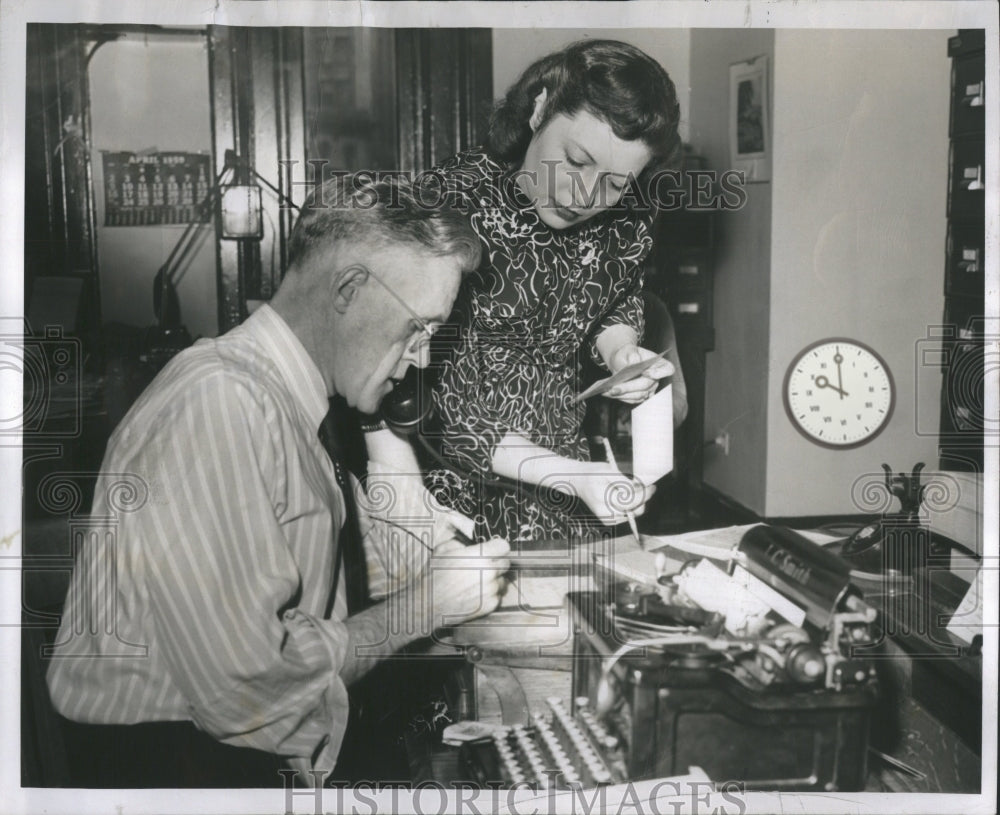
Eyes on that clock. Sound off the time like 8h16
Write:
10h00
